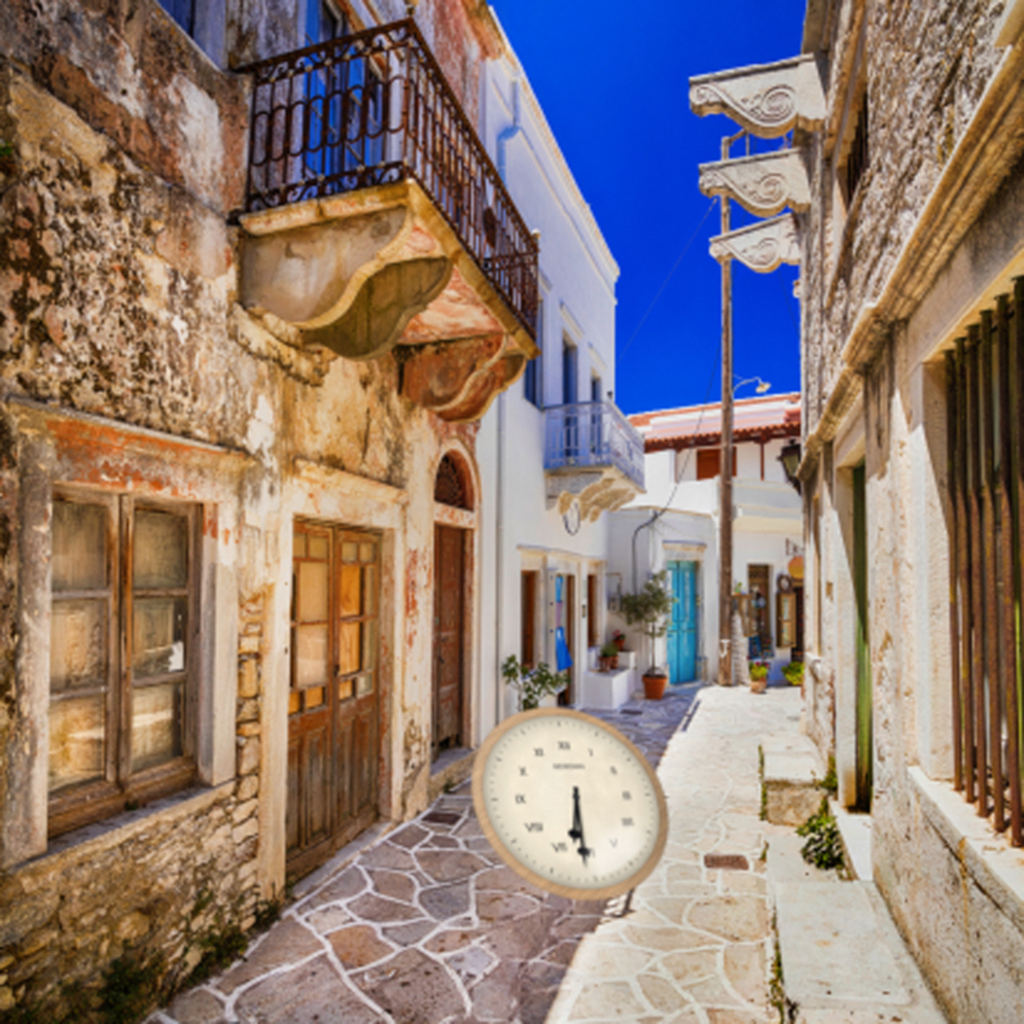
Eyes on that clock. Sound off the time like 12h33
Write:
6h31
